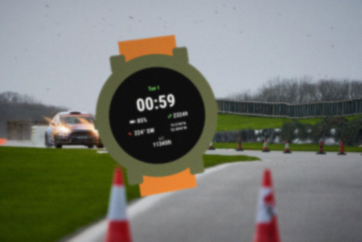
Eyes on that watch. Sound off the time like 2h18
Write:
0h59
